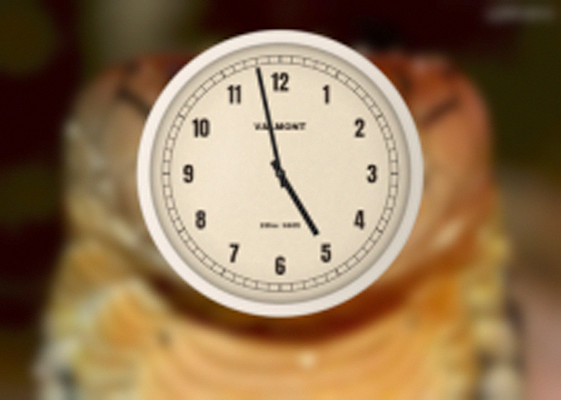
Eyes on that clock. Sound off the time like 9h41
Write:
4h58
